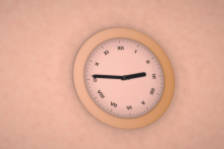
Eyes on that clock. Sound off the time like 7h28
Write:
2h46
